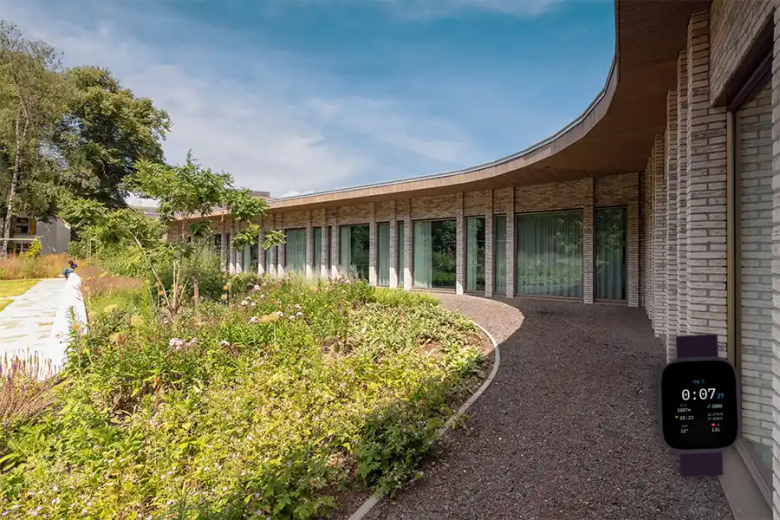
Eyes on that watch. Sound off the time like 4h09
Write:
0h07
